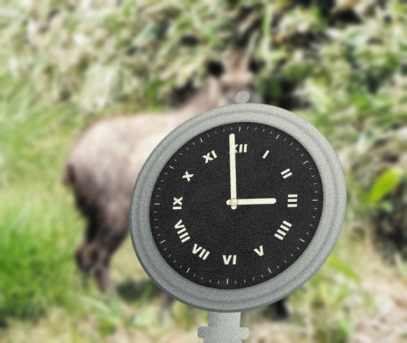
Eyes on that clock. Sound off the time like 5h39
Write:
2h59
